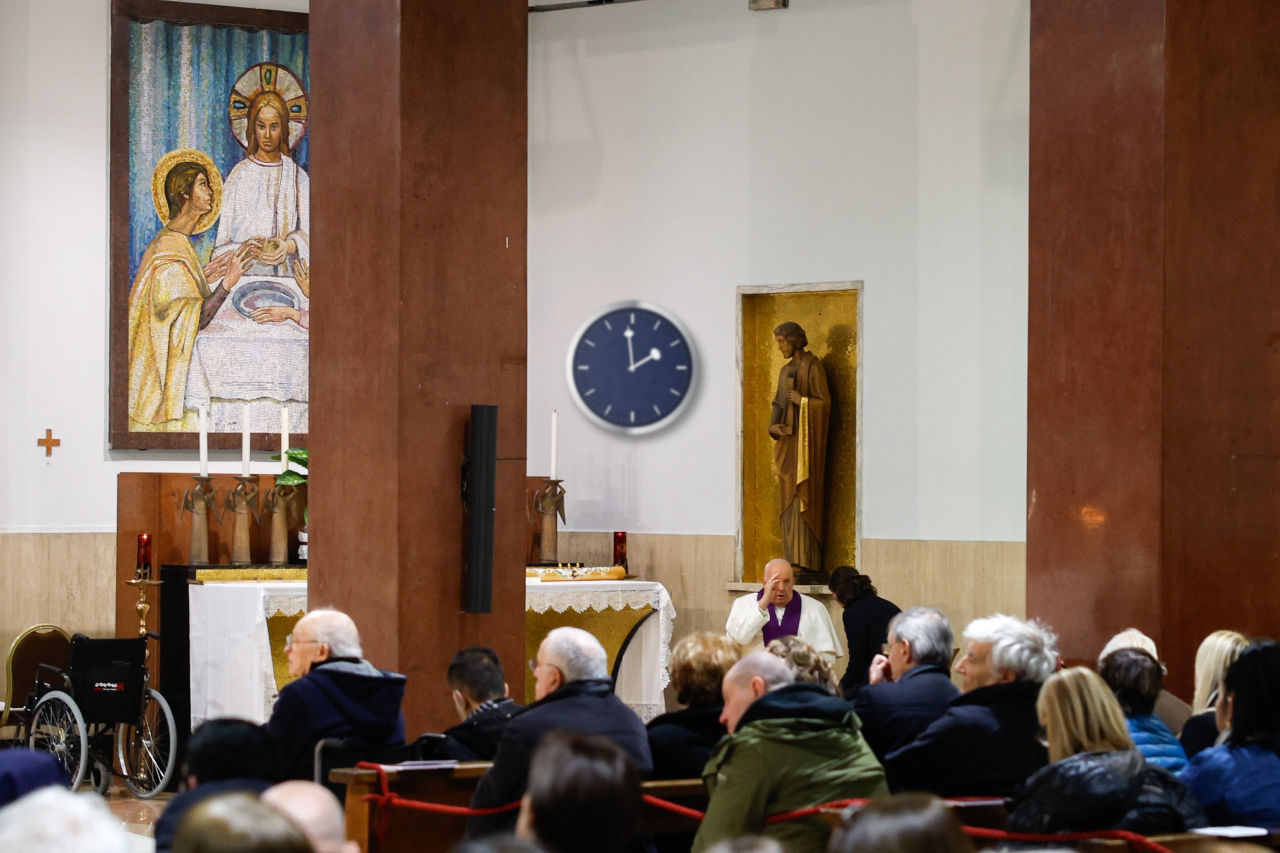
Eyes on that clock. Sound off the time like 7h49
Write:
1h59
